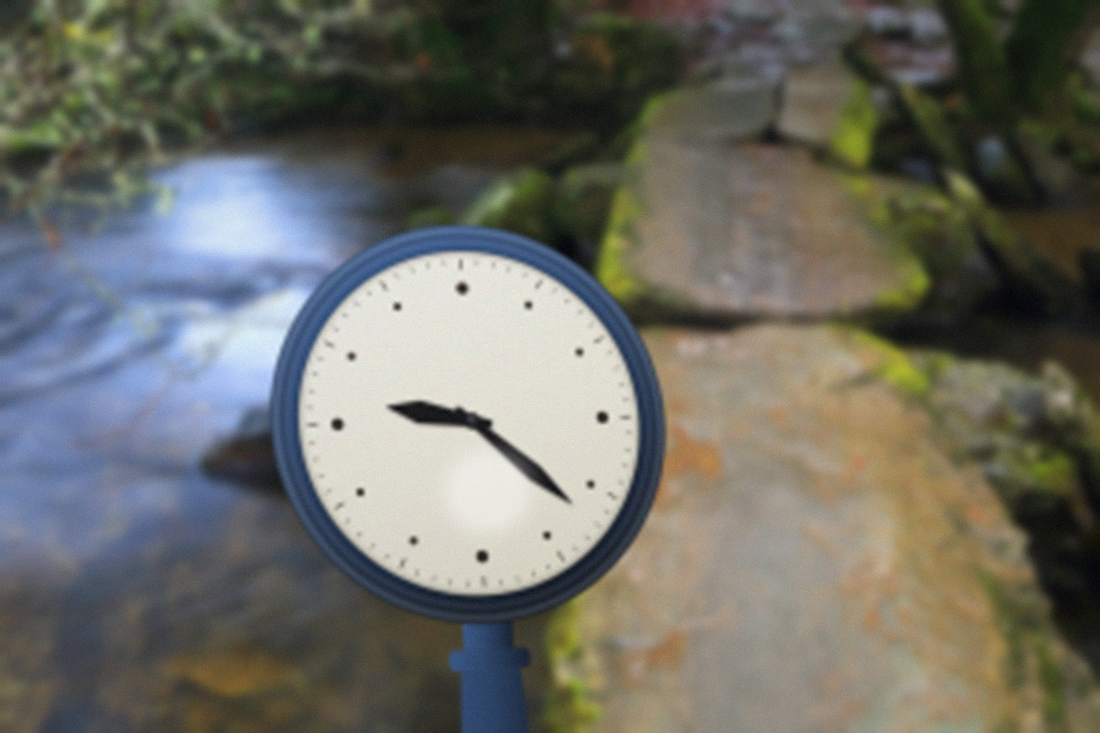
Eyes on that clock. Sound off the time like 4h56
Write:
9h22
